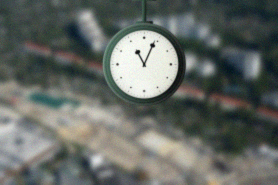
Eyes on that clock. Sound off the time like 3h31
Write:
11h04
